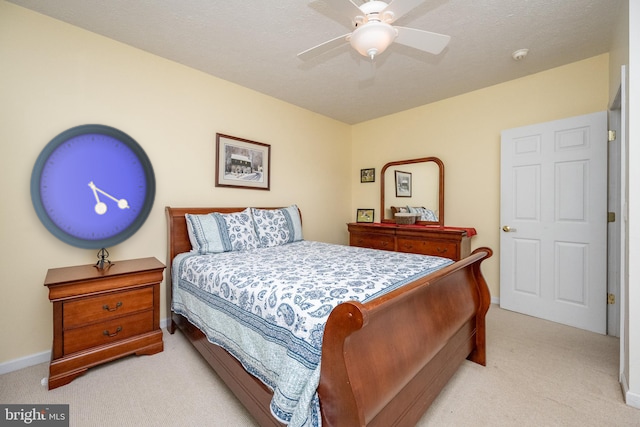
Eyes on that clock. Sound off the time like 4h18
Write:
5h20
